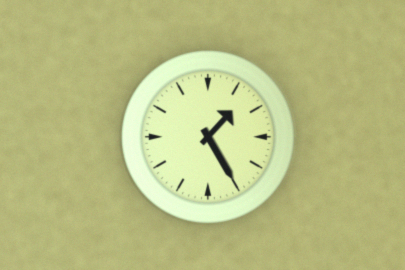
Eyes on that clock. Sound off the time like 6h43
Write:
1h25
